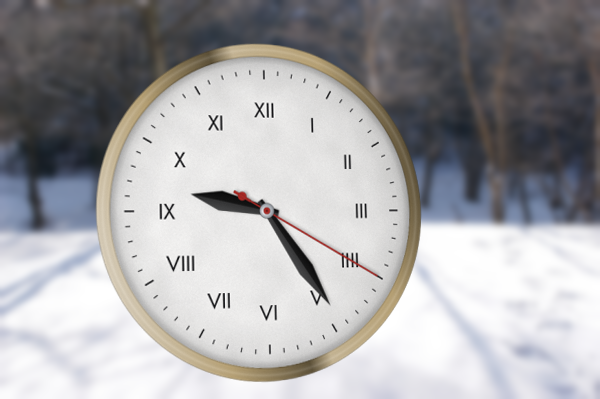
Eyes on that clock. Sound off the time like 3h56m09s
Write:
9h24m20s
